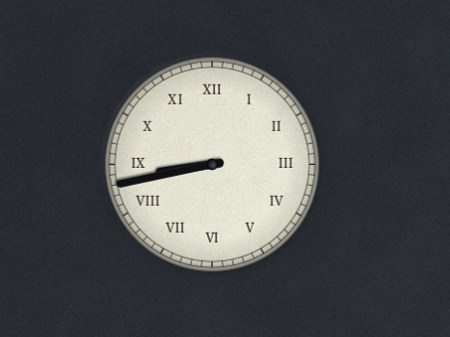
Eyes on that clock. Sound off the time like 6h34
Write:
8h43
